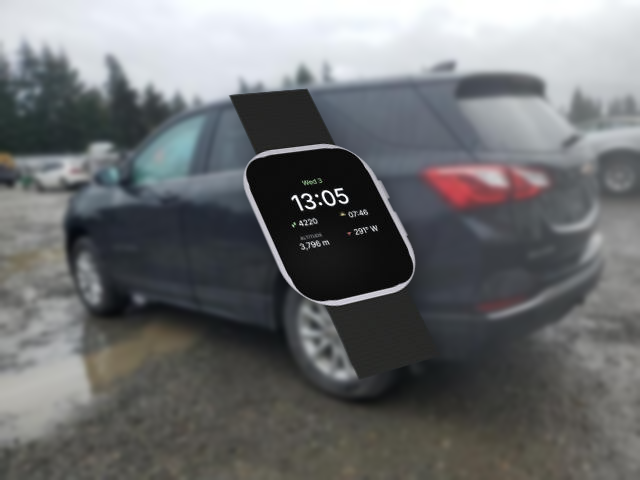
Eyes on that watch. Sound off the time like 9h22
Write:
13h05
